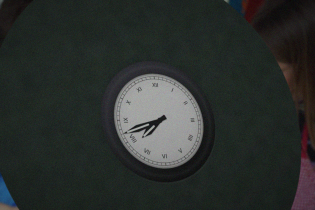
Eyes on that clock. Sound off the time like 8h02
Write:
7h42
